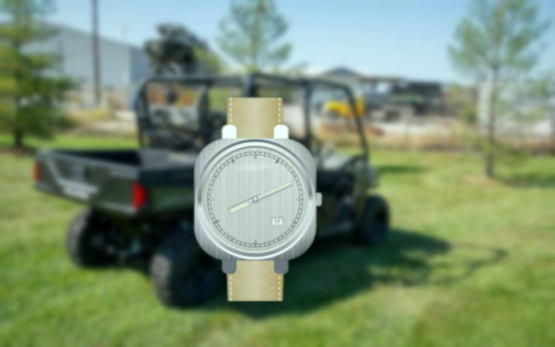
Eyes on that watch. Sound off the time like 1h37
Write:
8h11
